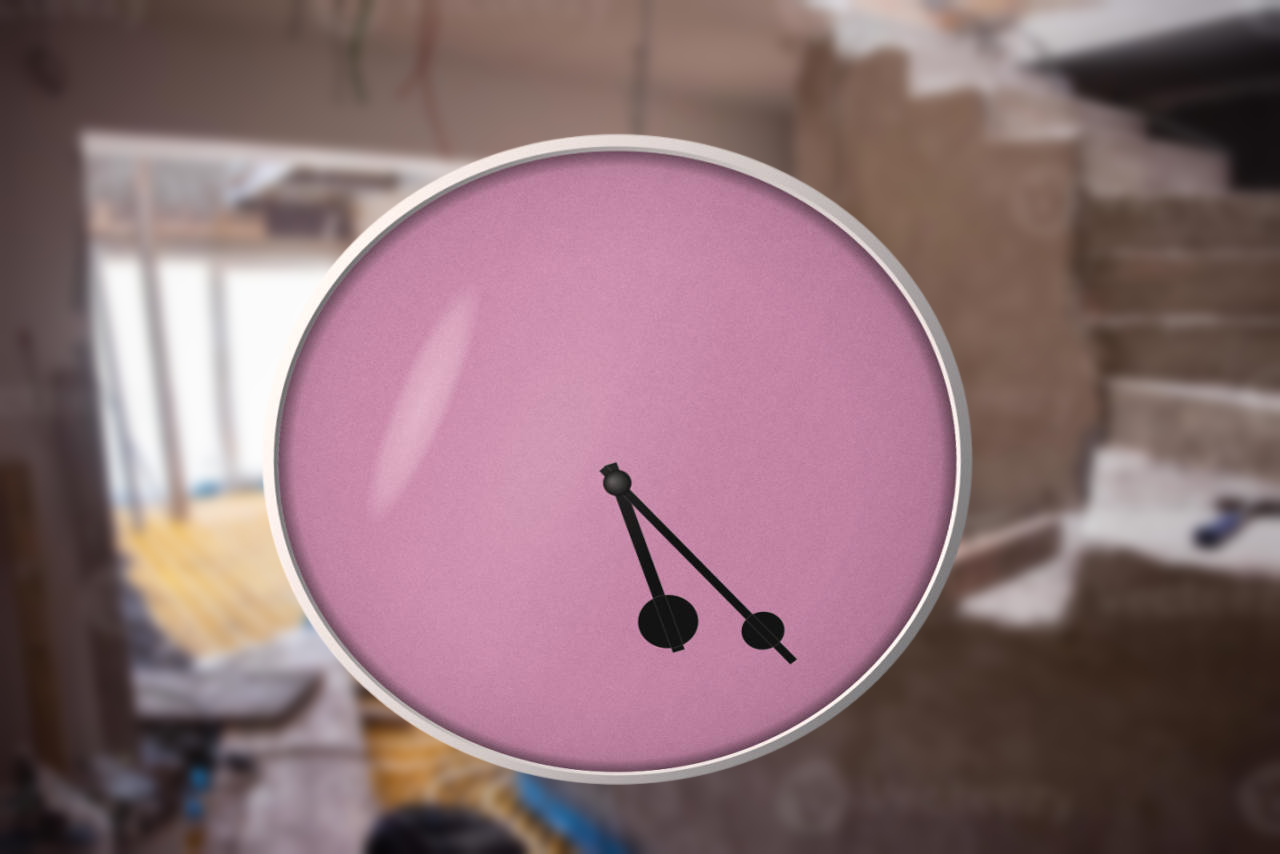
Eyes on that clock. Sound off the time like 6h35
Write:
5h23
